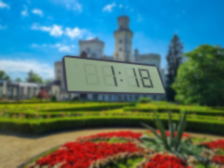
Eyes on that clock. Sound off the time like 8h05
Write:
1h18
